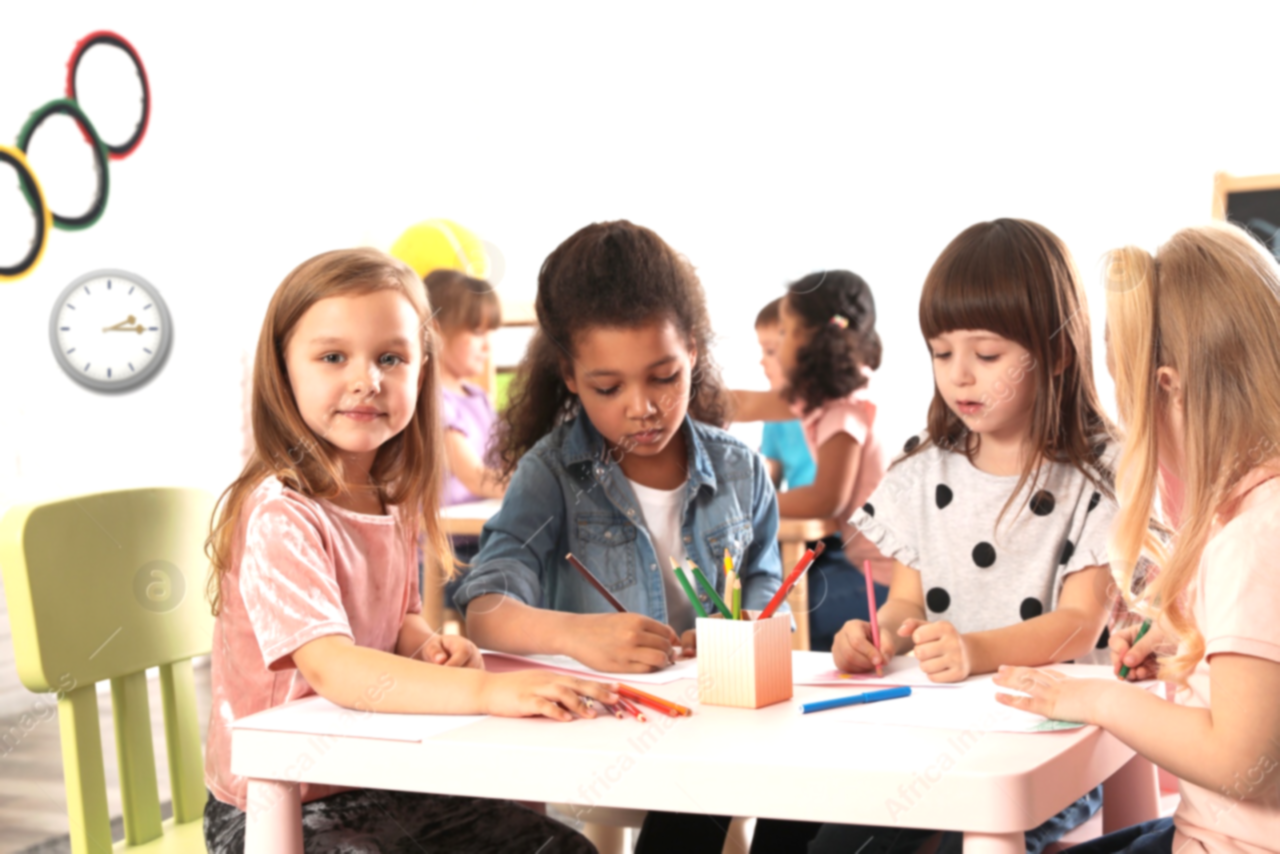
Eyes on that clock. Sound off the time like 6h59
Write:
2h15
